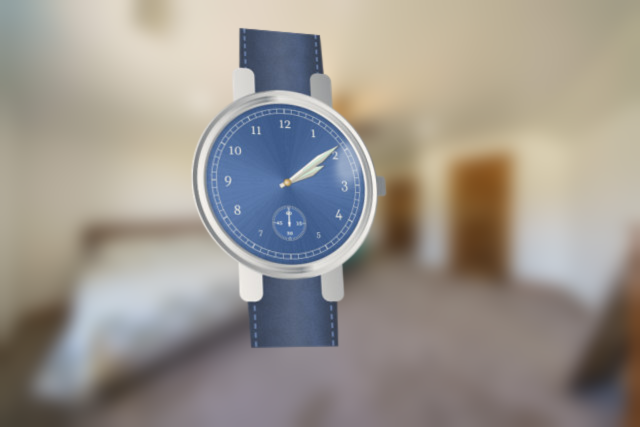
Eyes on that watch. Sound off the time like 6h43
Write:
2h09
